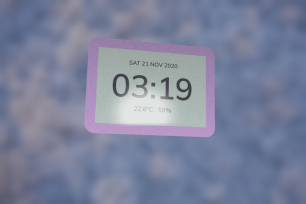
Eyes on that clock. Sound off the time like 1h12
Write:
3h19
